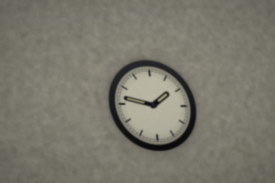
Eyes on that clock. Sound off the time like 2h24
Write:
1h47
